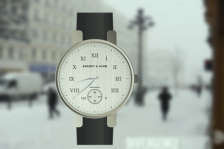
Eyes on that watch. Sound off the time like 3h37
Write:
8h38
